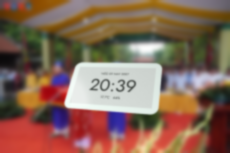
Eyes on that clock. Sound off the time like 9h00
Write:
20h39
